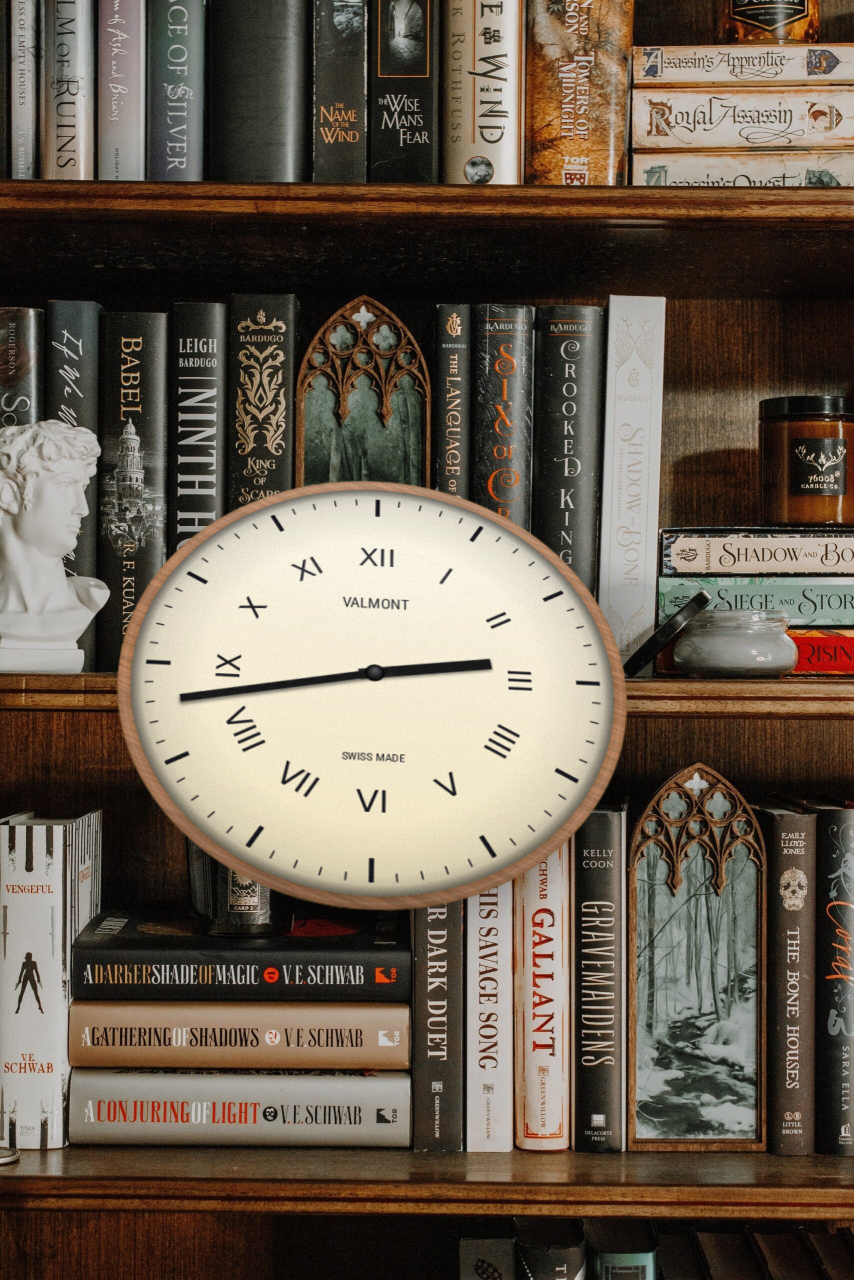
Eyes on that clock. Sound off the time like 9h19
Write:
2h43
